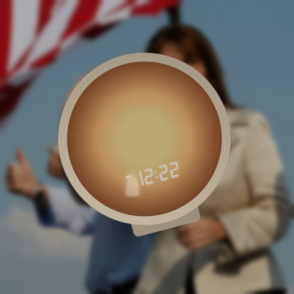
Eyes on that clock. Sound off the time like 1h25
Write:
12h22
